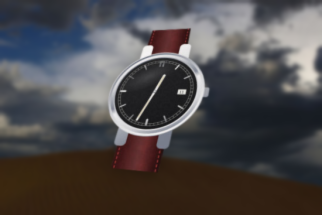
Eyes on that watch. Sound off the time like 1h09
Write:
12h33
